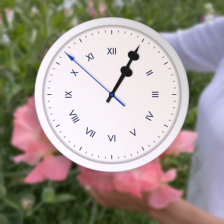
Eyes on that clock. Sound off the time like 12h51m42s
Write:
1h04m52s
